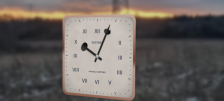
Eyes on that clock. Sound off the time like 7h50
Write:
10h04
